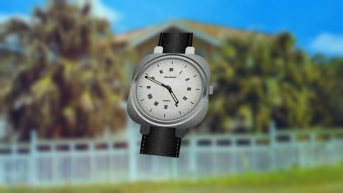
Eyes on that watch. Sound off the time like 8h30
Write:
4h49
